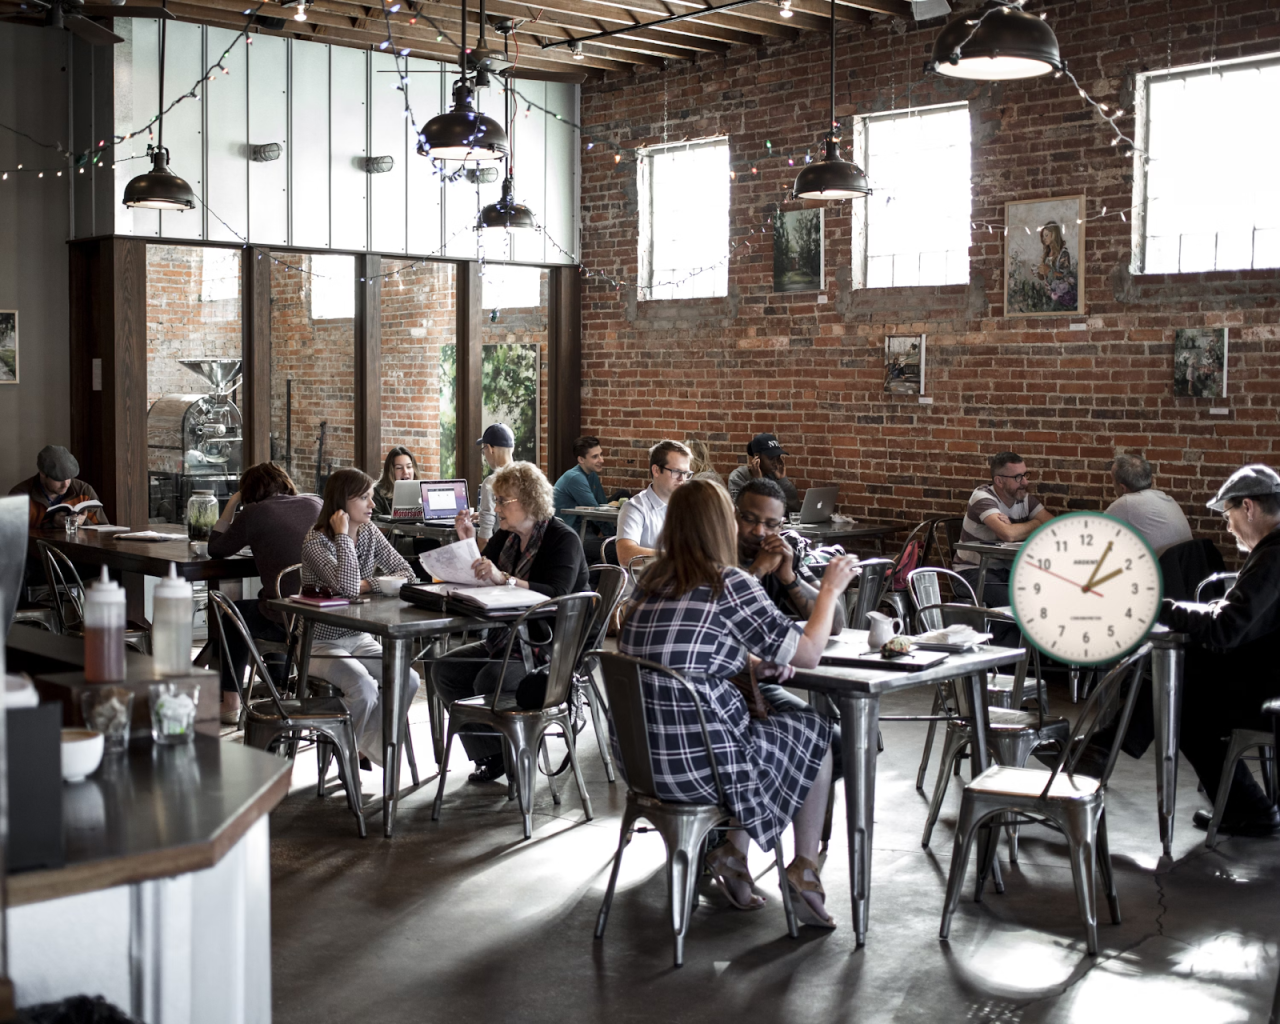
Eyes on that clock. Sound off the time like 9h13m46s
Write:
2h04m49s
